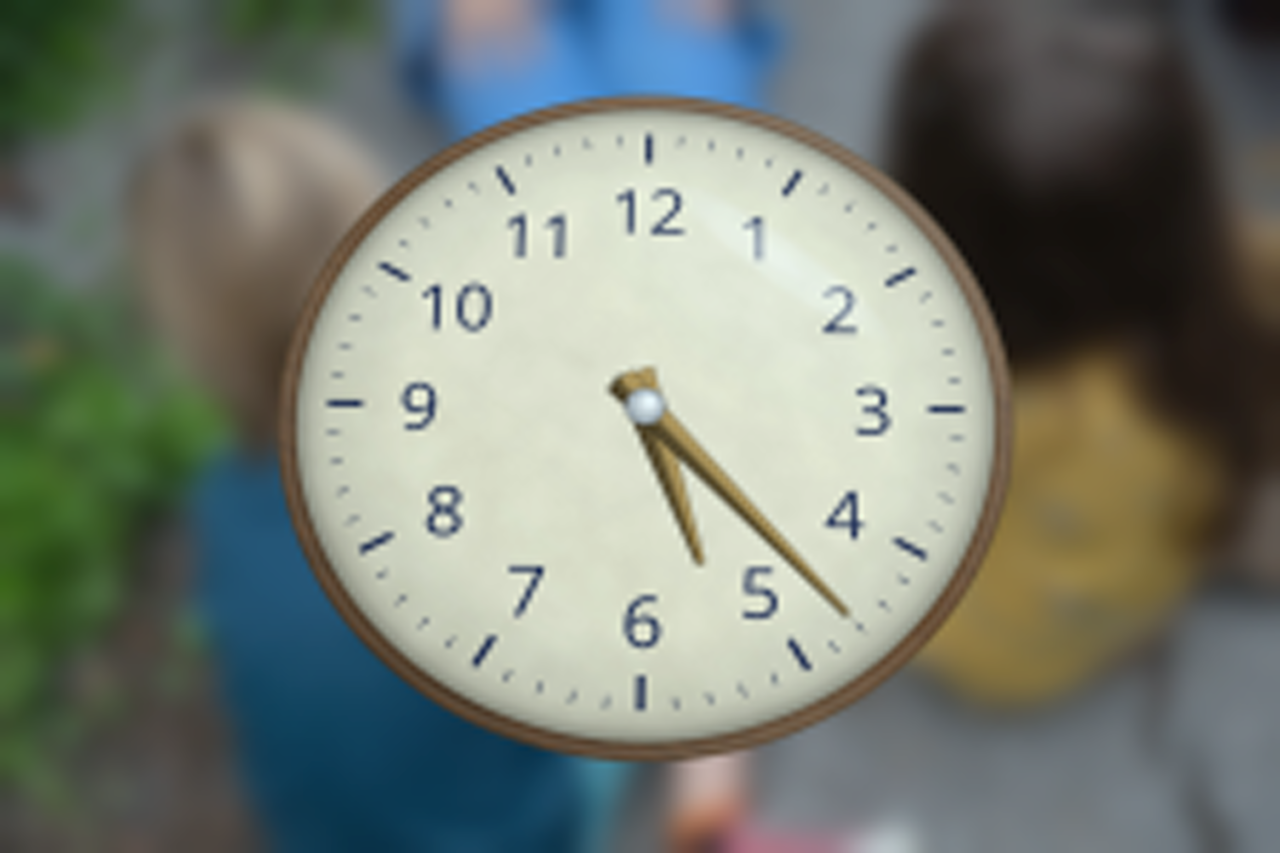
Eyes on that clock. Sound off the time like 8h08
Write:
5h23
